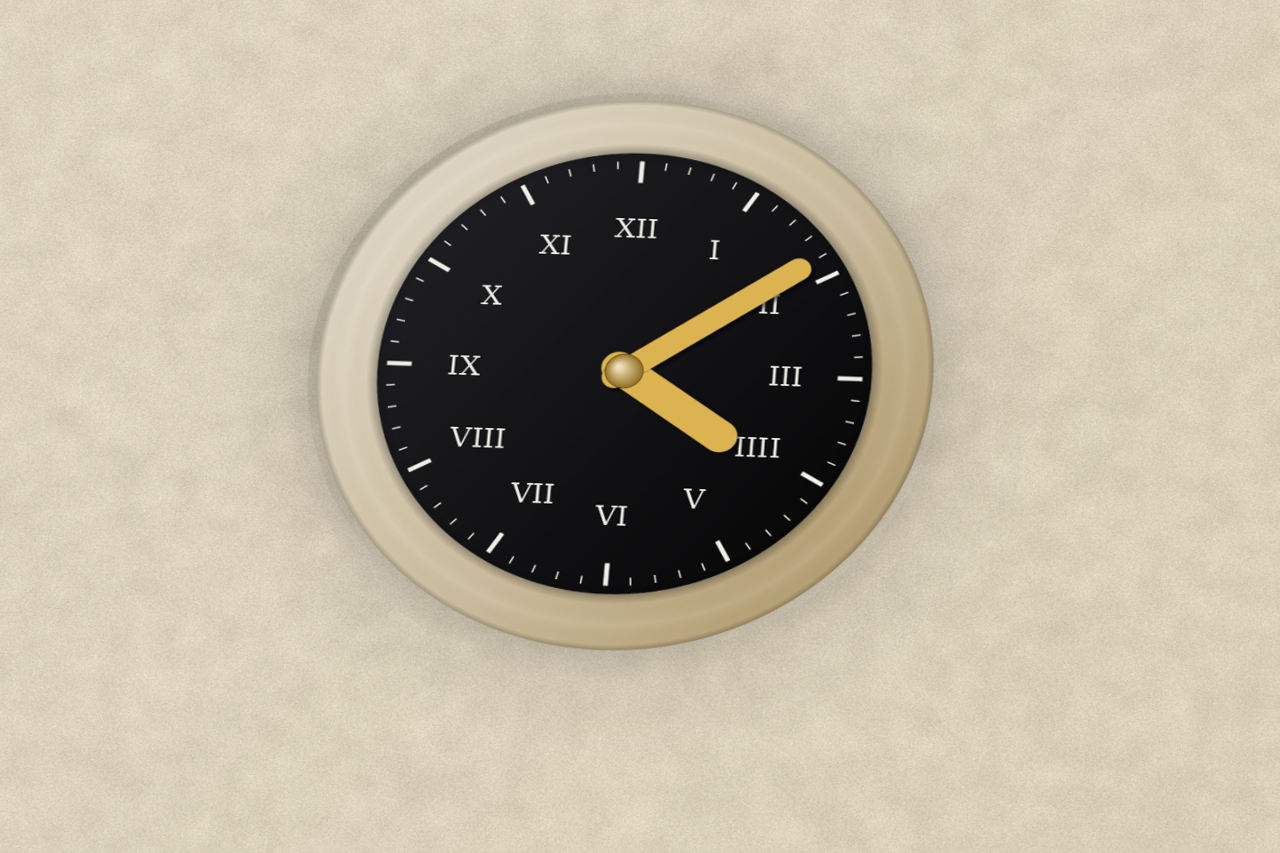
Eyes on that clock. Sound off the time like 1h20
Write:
4h09
